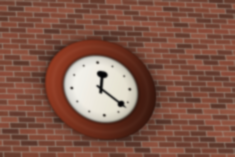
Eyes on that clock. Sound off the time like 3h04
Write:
12h22
